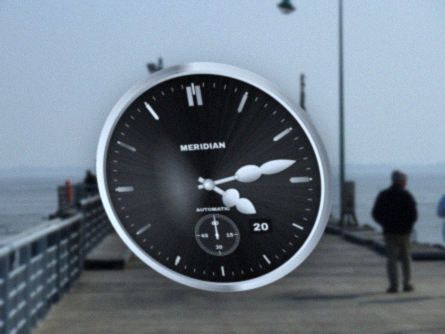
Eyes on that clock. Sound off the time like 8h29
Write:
4h13
